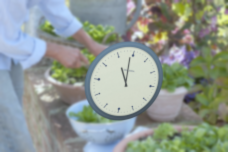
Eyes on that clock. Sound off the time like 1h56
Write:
10h59
